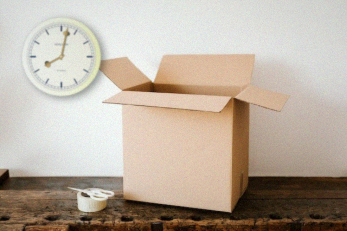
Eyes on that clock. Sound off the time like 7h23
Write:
8h02
